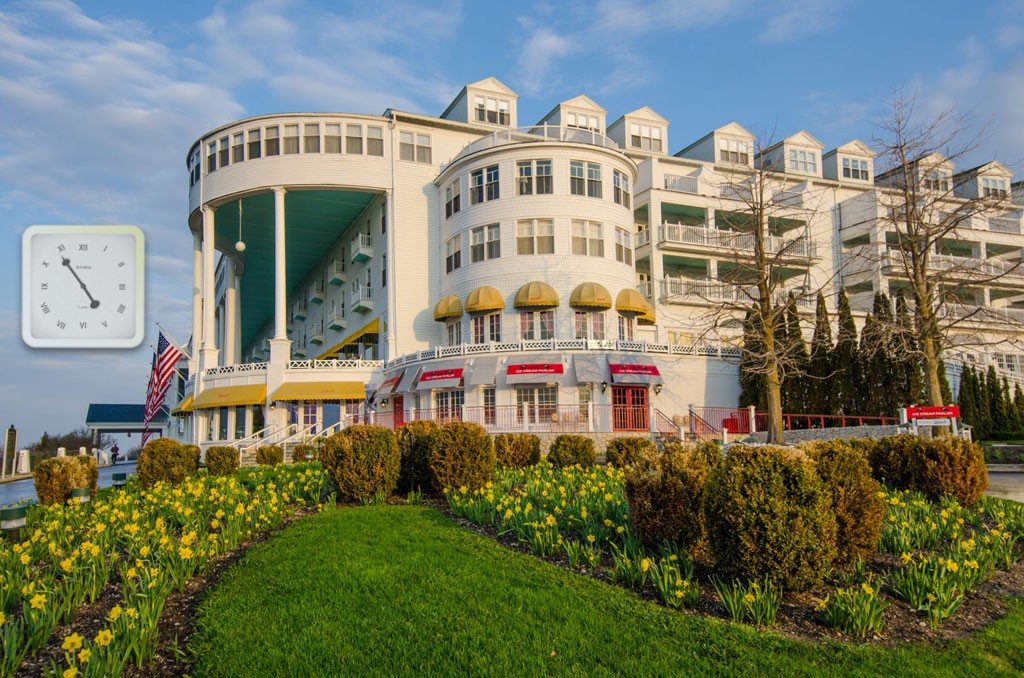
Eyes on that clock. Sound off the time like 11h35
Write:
4h54
